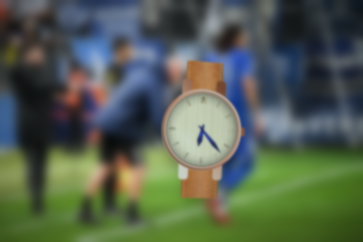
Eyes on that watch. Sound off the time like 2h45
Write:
6h23
